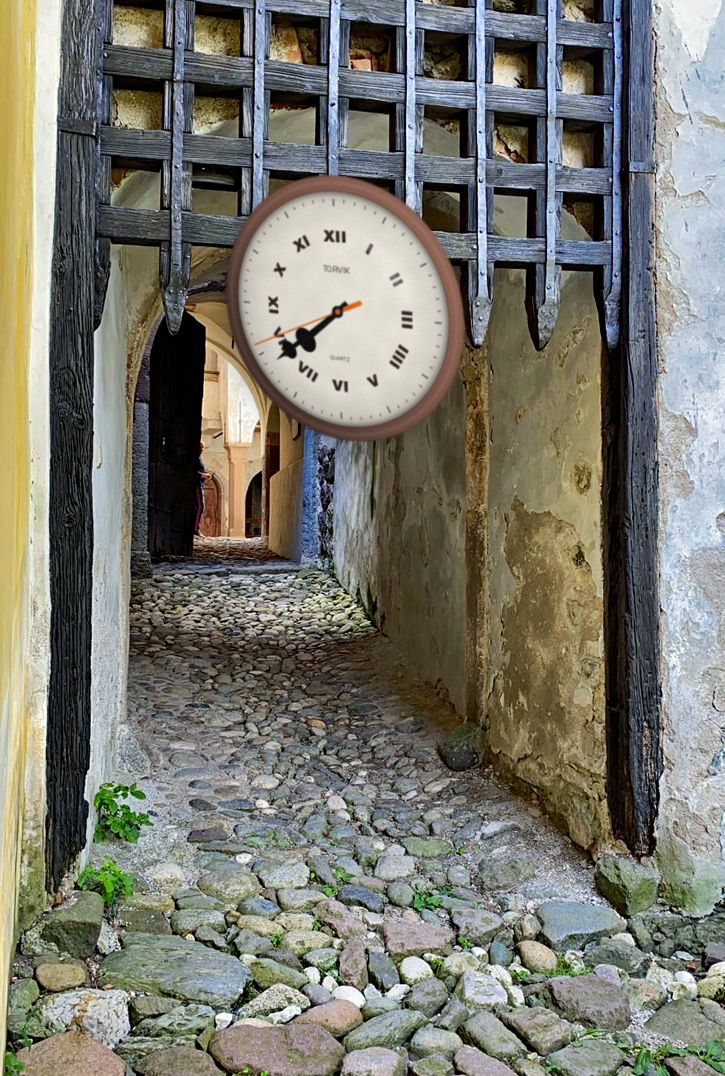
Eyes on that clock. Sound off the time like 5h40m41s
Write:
7h38m41s
